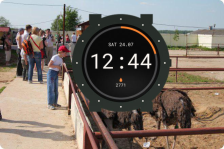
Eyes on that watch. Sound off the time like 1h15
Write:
12h44
